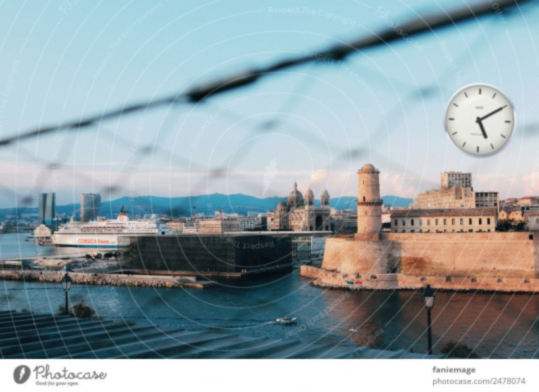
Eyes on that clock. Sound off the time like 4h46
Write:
5h10
